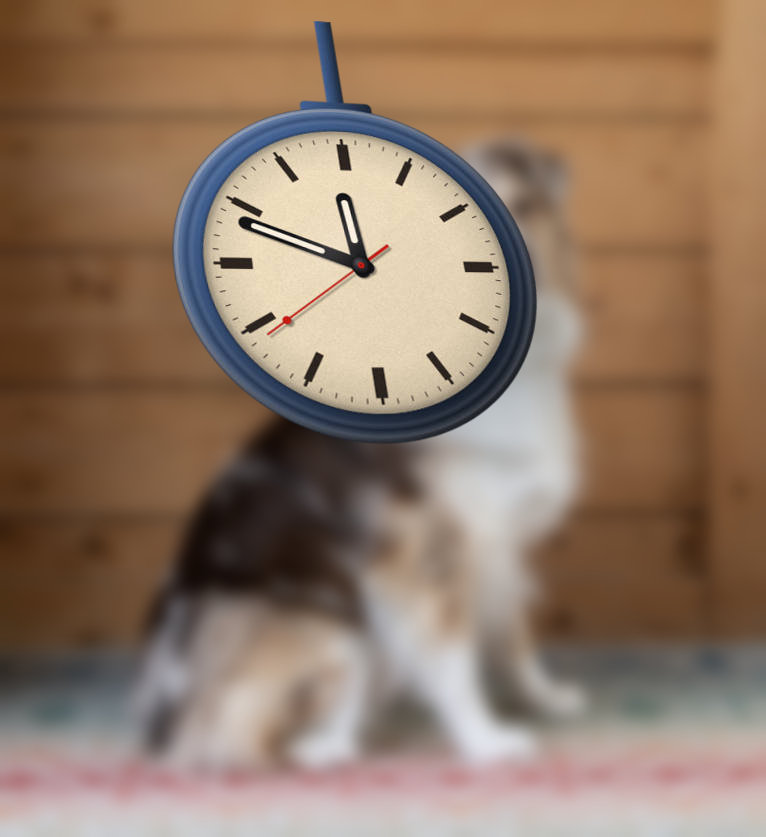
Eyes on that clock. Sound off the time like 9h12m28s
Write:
11h48m39s
